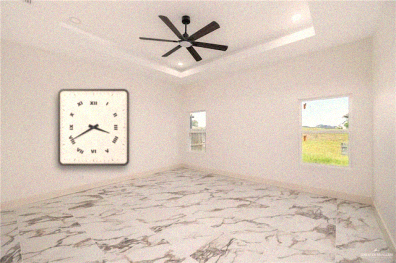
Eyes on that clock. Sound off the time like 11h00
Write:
3h40
